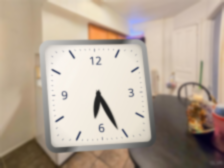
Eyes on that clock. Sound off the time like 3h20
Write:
6h26
